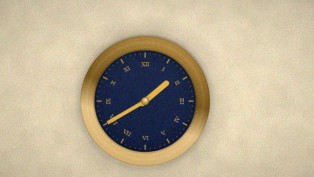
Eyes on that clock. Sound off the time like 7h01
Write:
1h40
